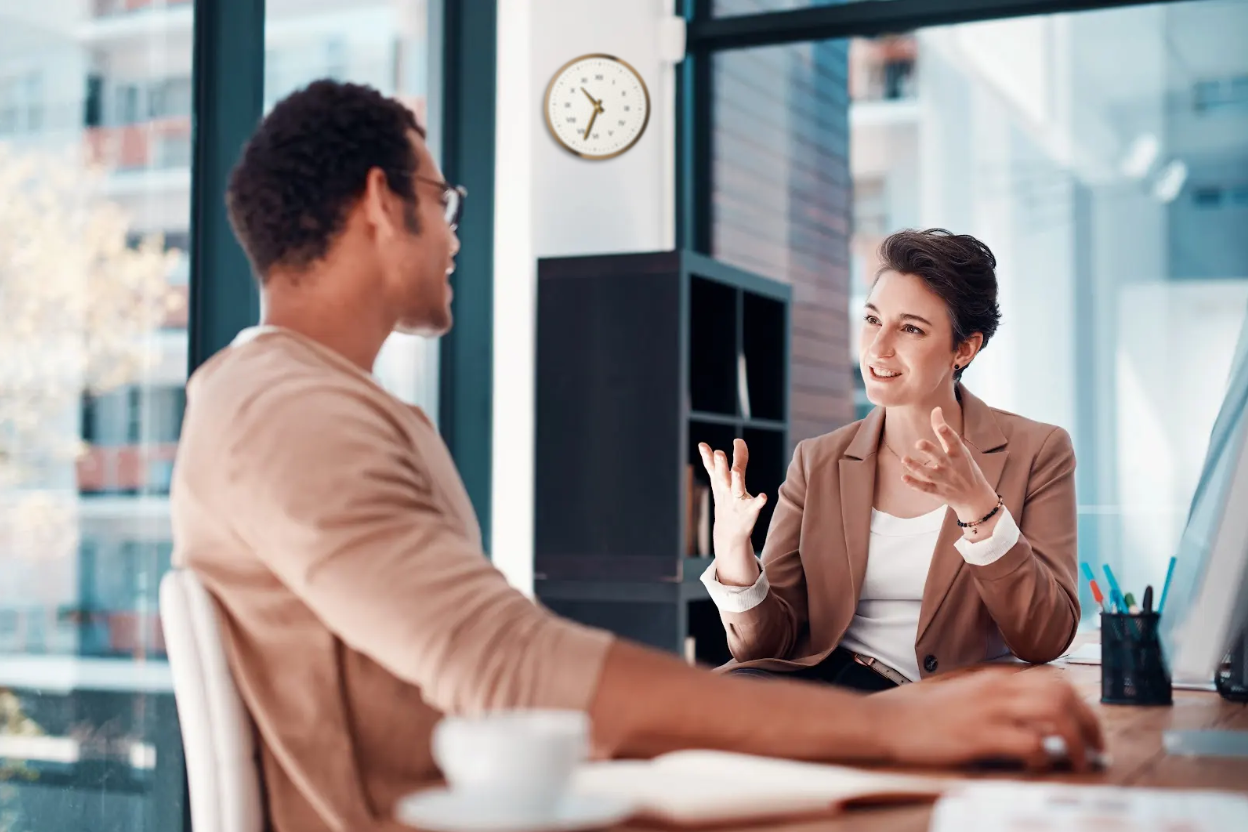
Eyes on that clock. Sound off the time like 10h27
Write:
10h33
